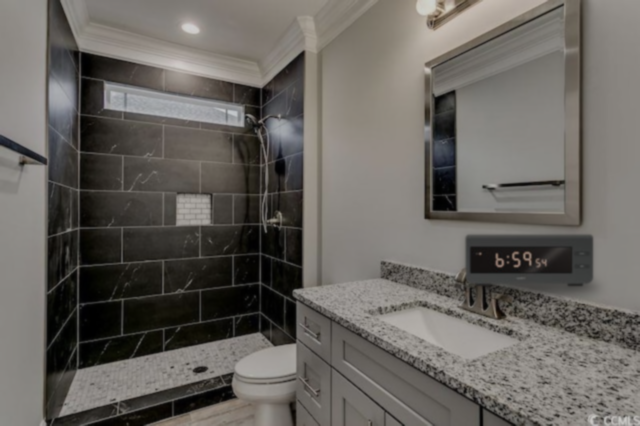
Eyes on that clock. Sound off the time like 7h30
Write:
6h59
